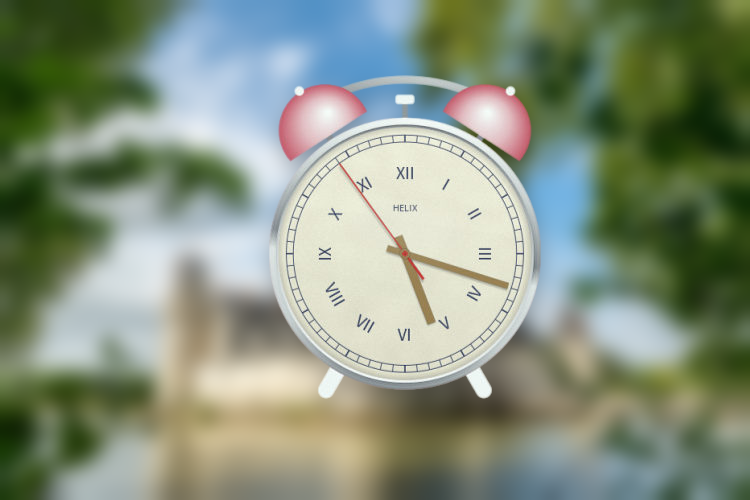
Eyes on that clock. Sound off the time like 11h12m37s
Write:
5h17m54s
